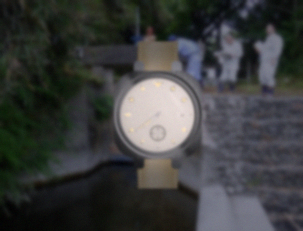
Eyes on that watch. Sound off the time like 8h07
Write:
7h39
